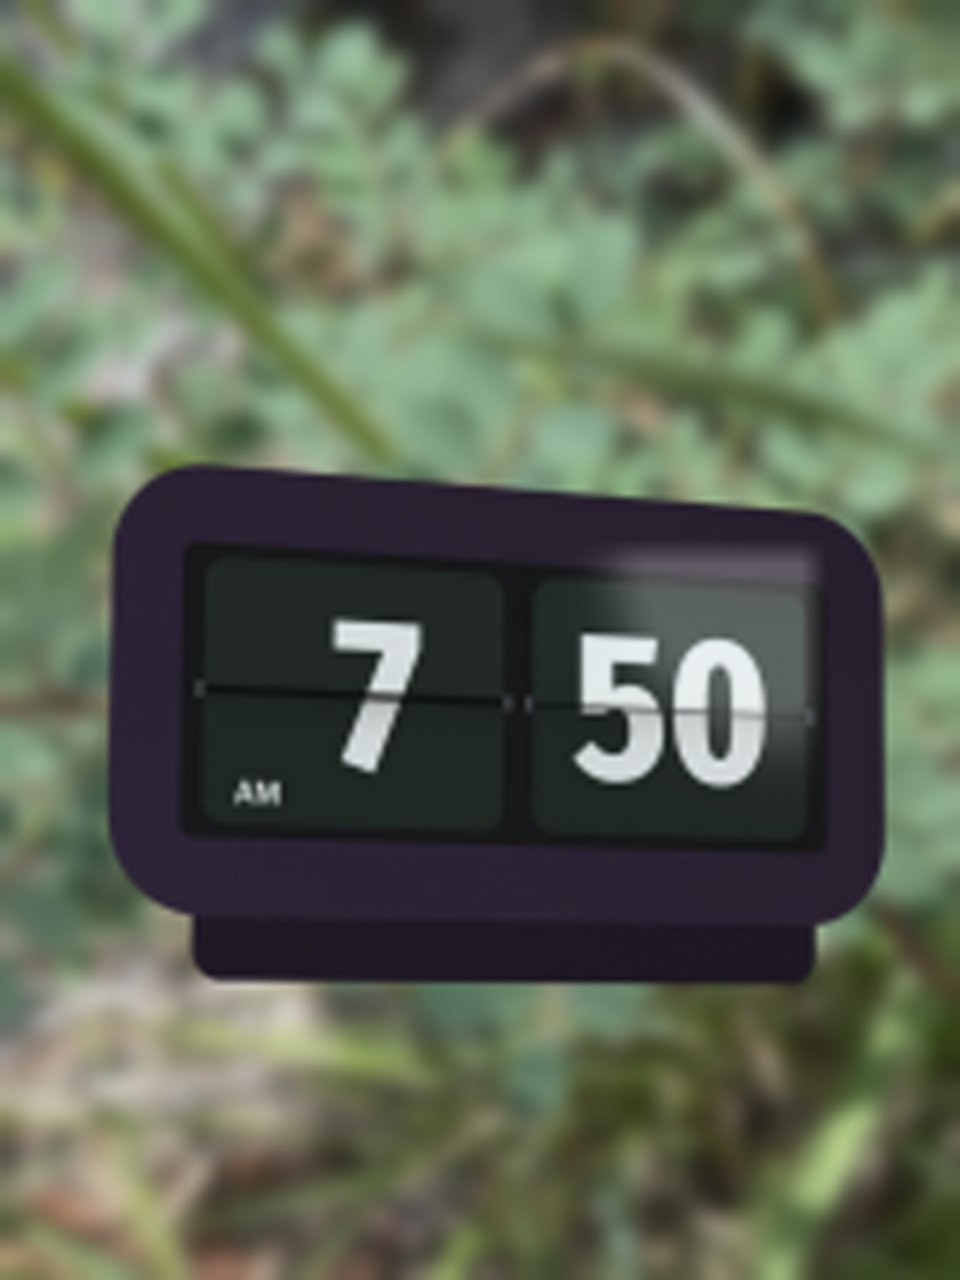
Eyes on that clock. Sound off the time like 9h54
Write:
7h50
